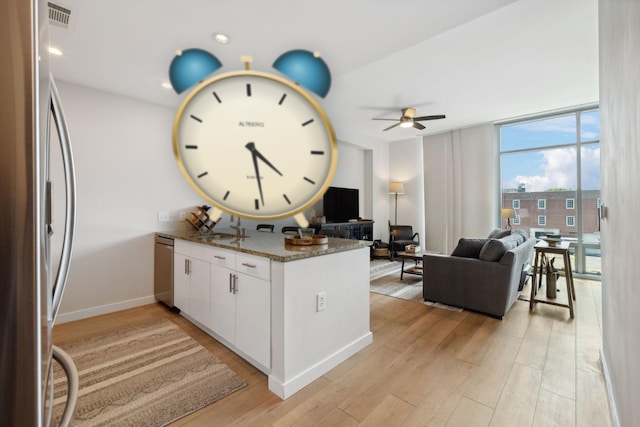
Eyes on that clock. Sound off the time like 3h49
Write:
4h29
